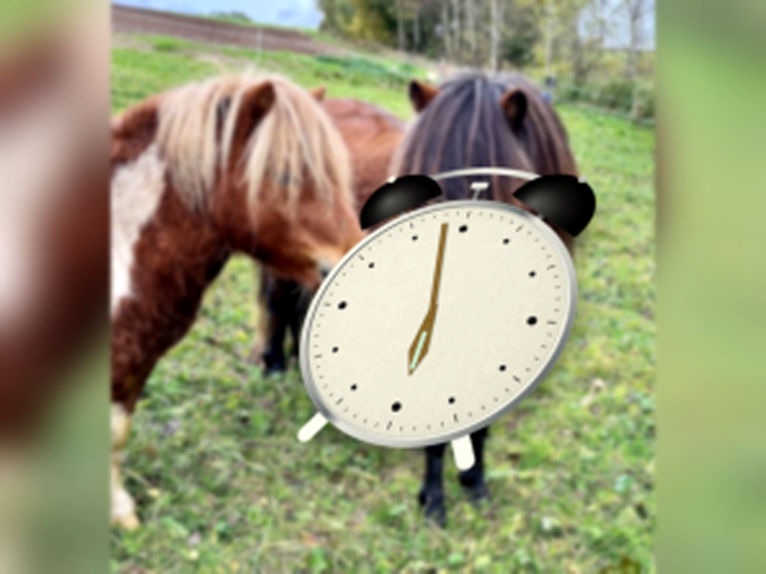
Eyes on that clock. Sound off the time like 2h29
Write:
5h58
